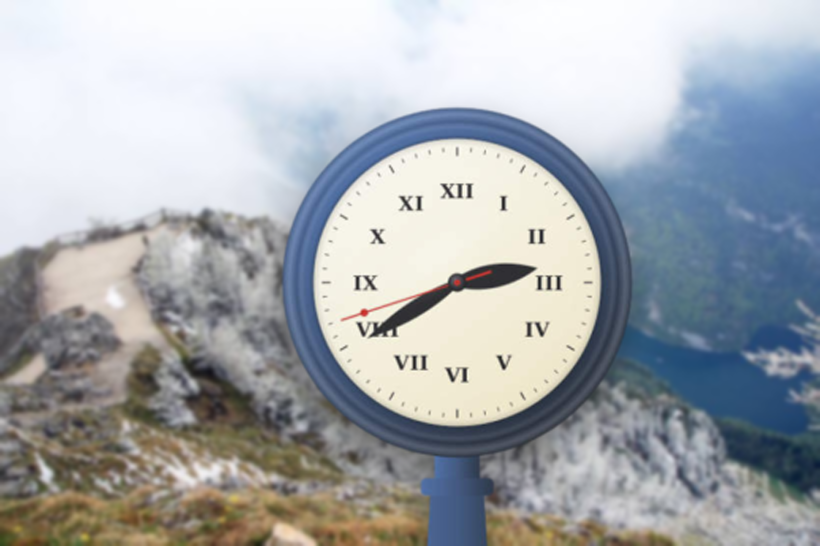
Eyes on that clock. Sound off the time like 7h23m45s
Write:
2h39m42s
